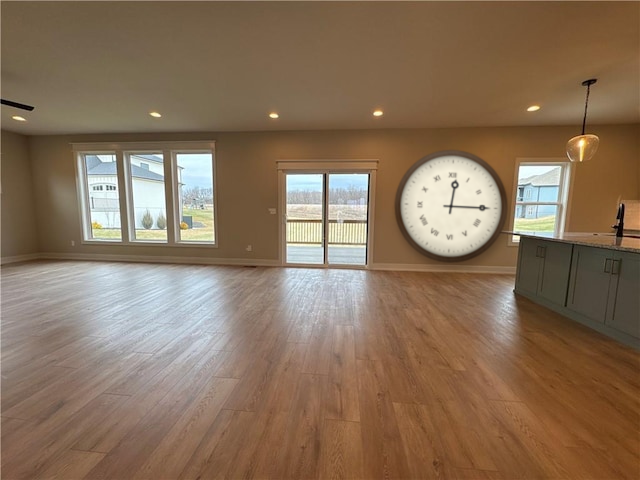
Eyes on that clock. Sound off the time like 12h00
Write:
12h15
